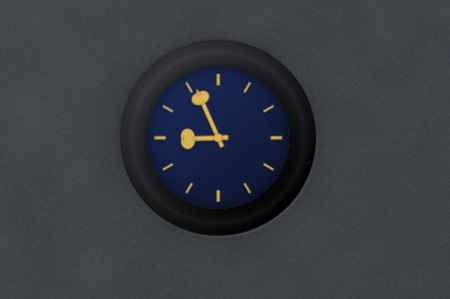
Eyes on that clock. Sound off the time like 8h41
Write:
8h56
